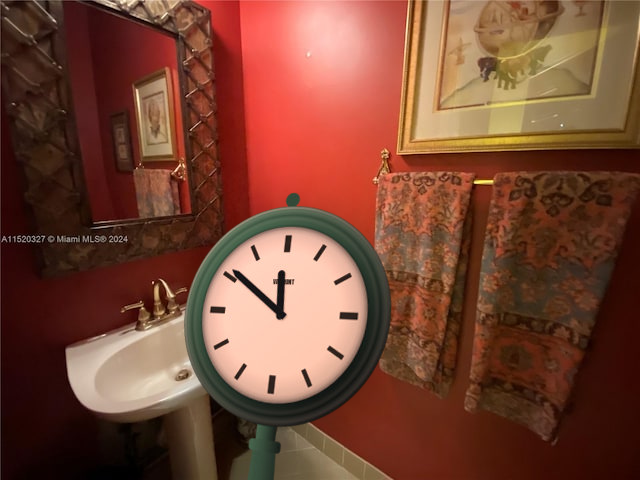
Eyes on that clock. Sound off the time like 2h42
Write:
11h51
